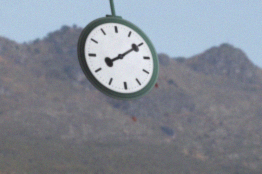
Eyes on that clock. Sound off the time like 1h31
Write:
8h10
